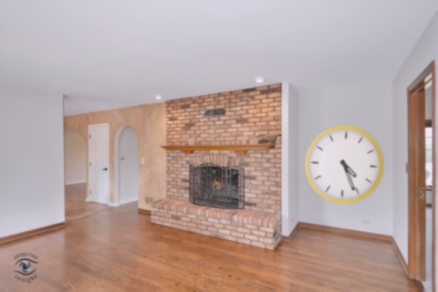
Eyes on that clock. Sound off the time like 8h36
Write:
4h26
